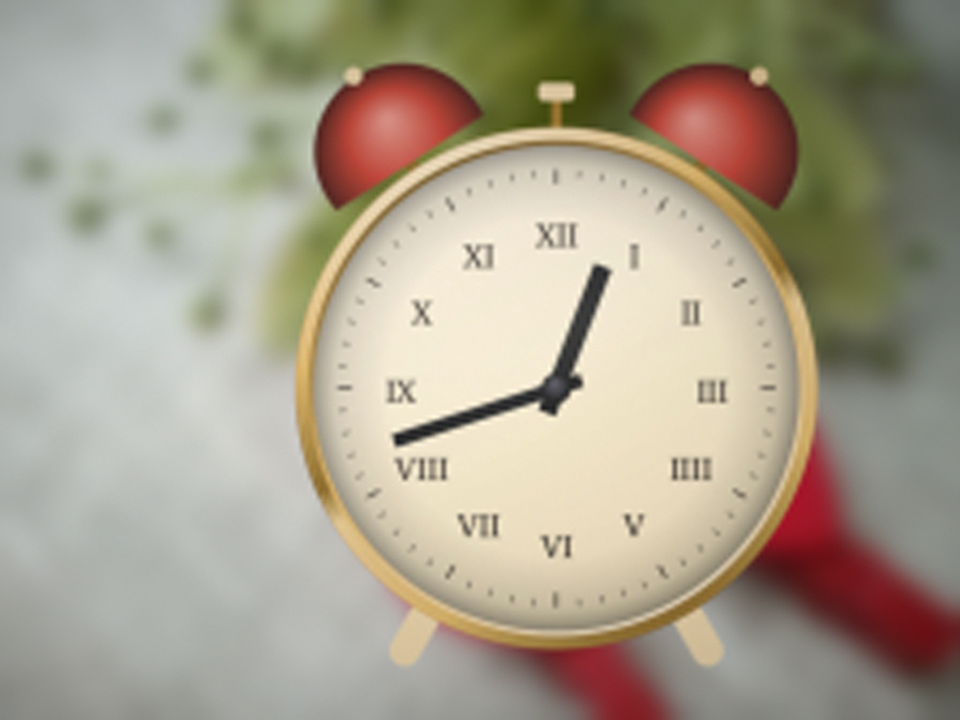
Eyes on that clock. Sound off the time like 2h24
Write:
12h42
